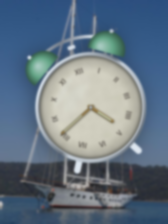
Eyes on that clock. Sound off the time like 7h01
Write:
4h41
